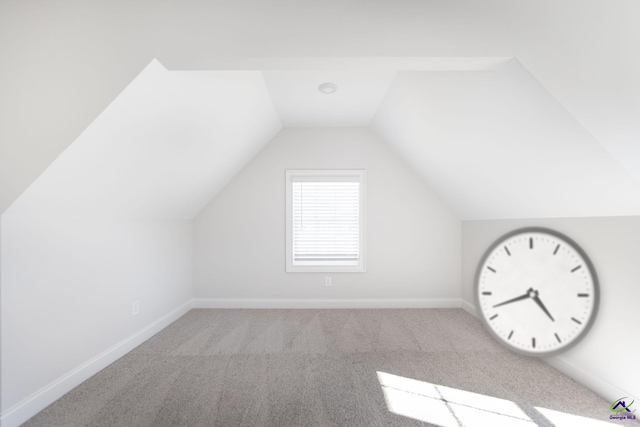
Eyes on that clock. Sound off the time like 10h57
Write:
4h42
